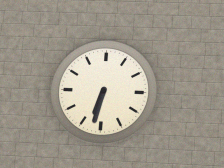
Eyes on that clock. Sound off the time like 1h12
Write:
6h32
